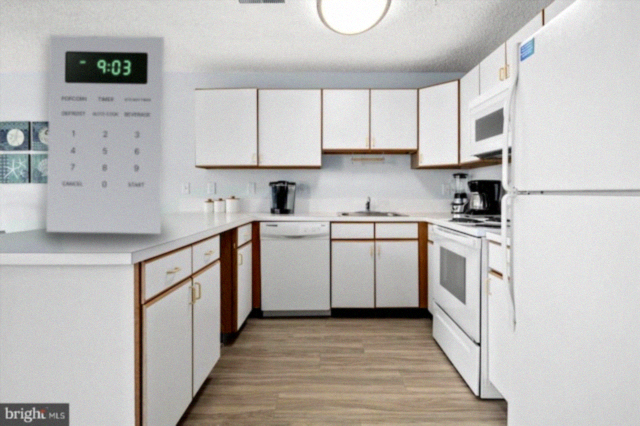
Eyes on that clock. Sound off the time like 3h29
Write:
9h03
